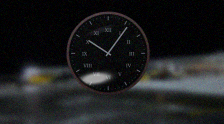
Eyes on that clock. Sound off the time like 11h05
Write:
10h06
